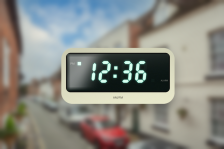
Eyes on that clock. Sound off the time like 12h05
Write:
12h36
